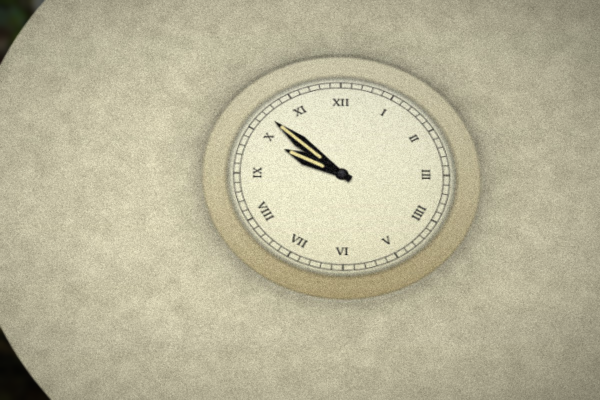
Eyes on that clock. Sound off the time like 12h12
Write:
9h52
